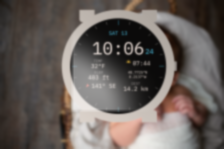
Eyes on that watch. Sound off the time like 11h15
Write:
10h06
